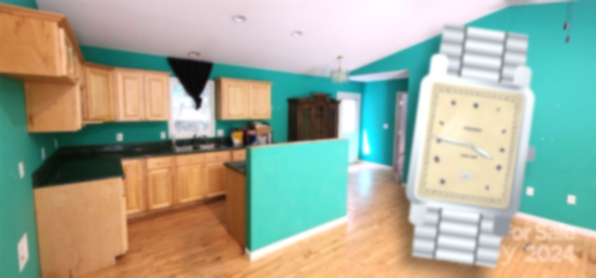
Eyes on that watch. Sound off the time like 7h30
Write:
3h46
